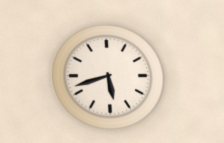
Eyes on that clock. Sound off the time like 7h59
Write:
5h42
